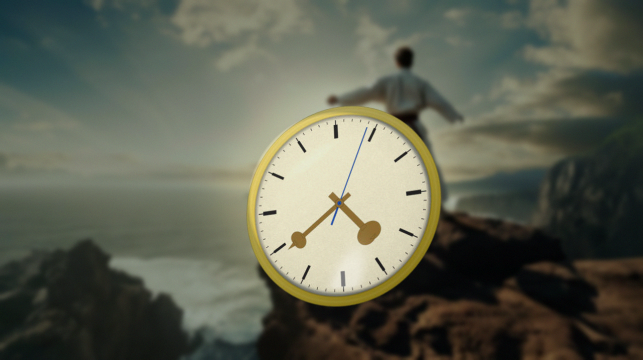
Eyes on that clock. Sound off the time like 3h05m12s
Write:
4h39m04s
